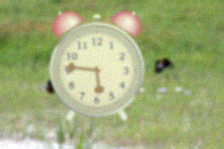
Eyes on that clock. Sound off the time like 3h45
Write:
5h46
